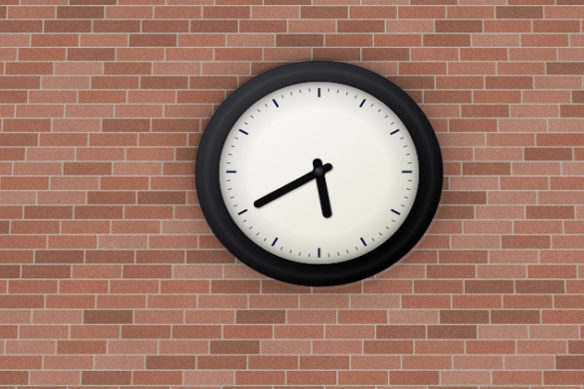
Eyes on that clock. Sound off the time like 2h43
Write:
5h40
